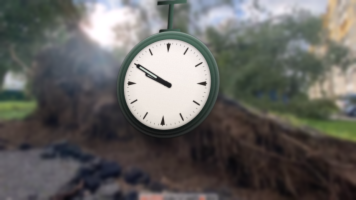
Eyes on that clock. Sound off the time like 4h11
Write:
9h50
